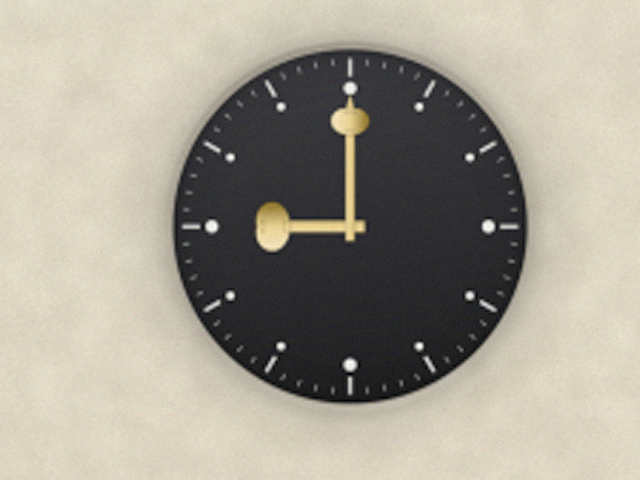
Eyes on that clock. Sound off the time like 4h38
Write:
9h00
